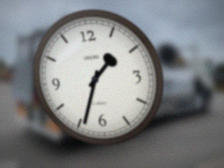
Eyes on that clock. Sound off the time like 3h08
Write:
1h34
